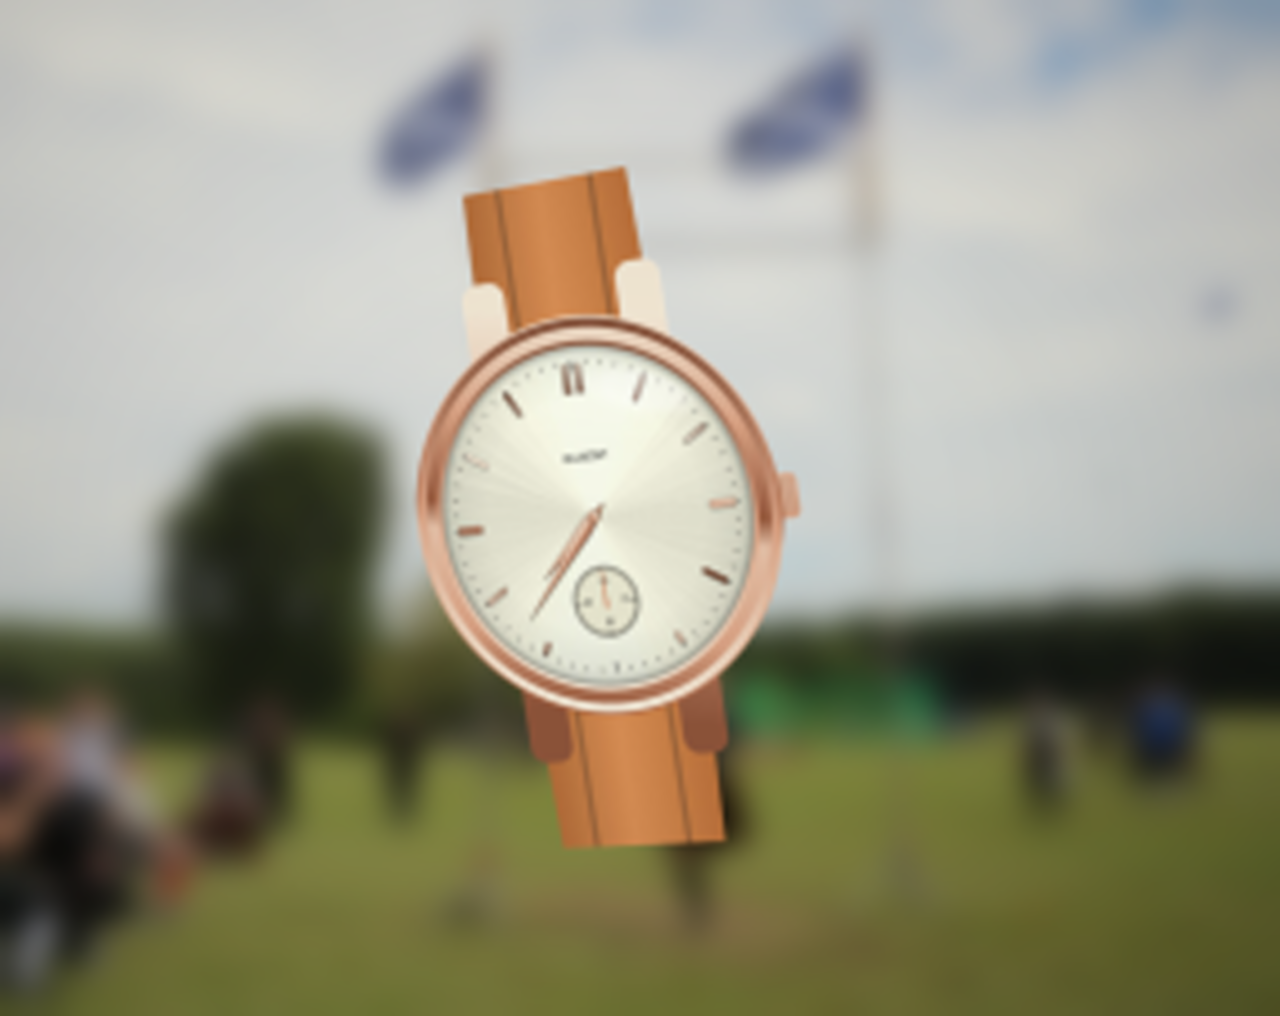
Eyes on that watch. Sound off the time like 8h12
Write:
7h37
